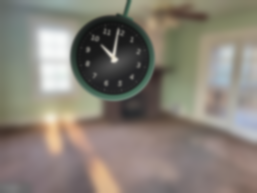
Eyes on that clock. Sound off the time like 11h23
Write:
9h59
